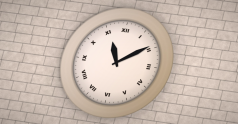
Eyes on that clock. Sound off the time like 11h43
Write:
11h09
